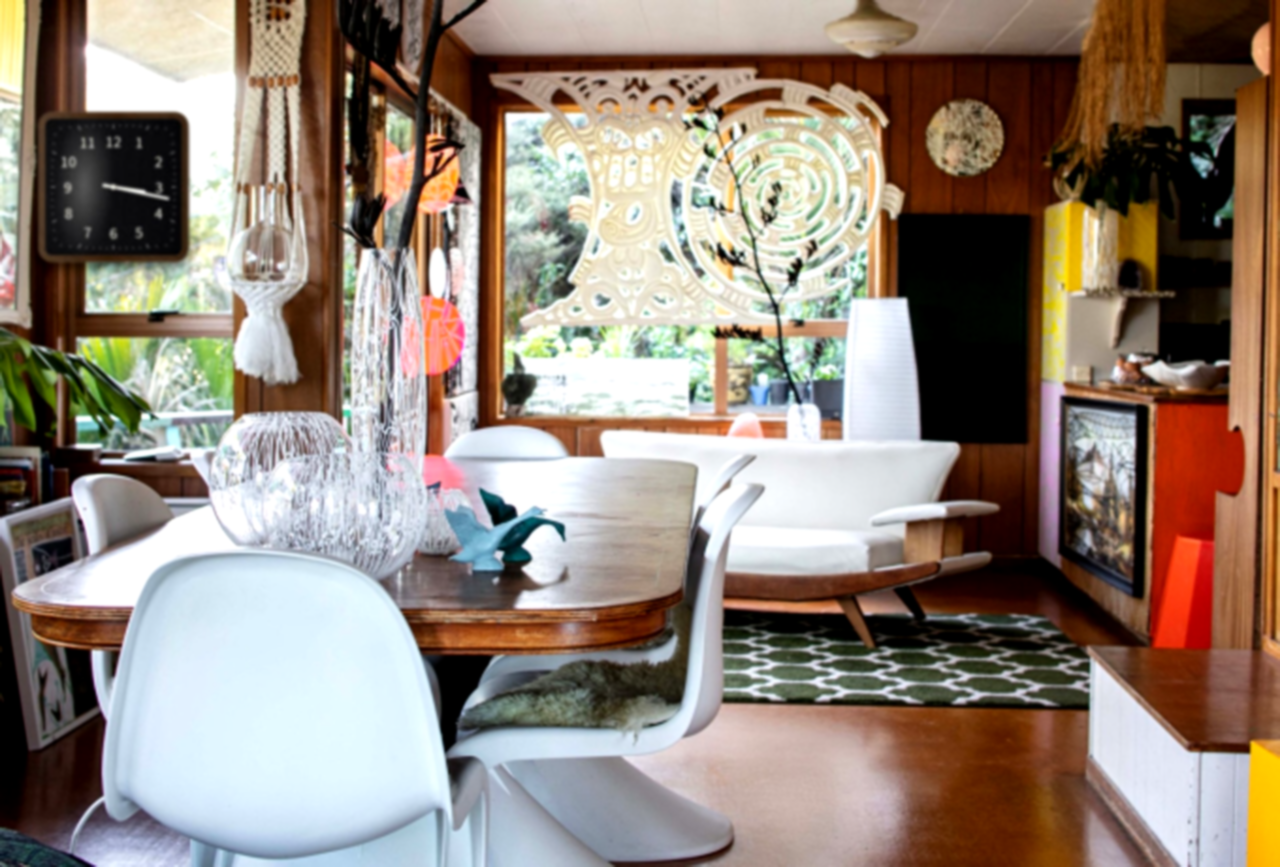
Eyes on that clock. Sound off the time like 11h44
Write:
3h17
